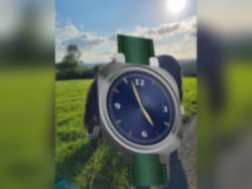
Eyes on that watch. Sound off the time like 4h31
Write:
4h57
